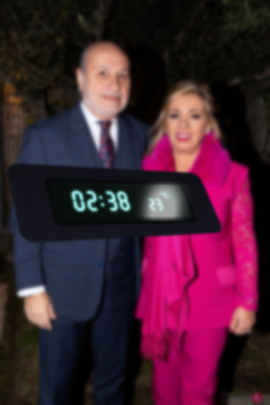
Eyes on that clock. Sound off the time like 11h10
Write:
2h38
